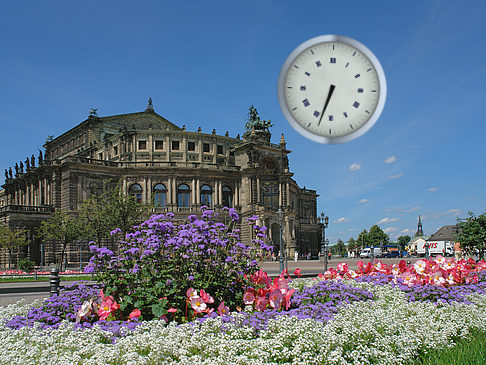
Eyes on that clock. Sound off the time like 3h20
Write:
6h33
